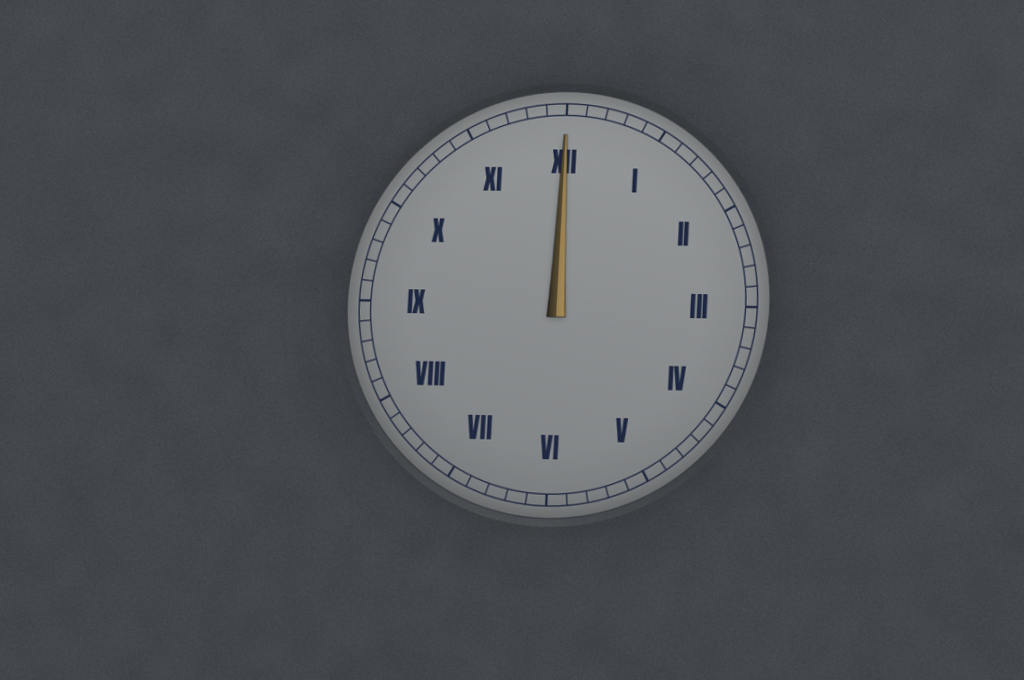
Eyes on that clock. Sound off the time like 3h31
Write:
12h00
